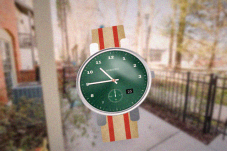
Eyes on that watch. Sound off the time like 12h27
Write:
10h45
